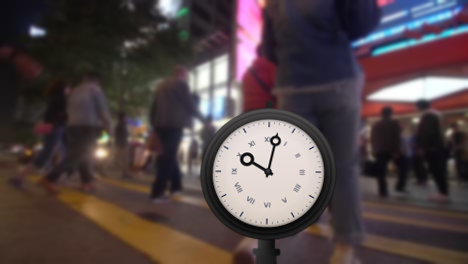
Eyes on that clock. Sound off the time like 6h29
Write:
10h02
